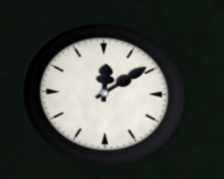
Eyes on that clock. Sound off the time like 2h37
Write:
12h09
